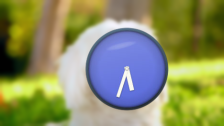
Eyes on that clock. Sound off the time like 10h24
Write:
5h33
